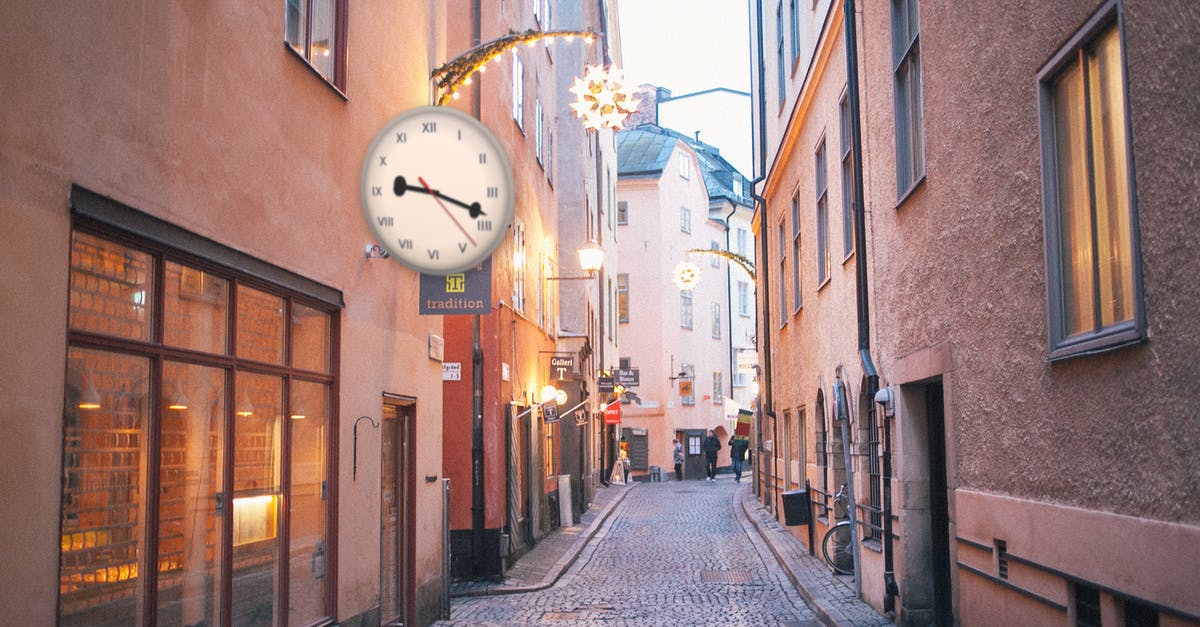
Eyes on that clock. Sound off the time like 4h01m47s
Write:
9h18m23s
